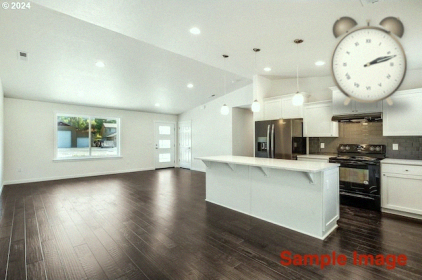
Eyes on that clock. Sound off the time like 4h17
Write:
2h12
